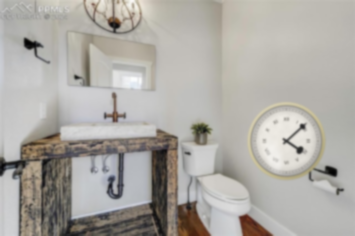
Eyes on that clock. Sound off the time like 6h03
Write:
4h08
